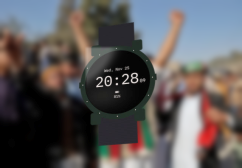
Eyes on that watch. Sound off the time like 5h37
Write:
20h28
